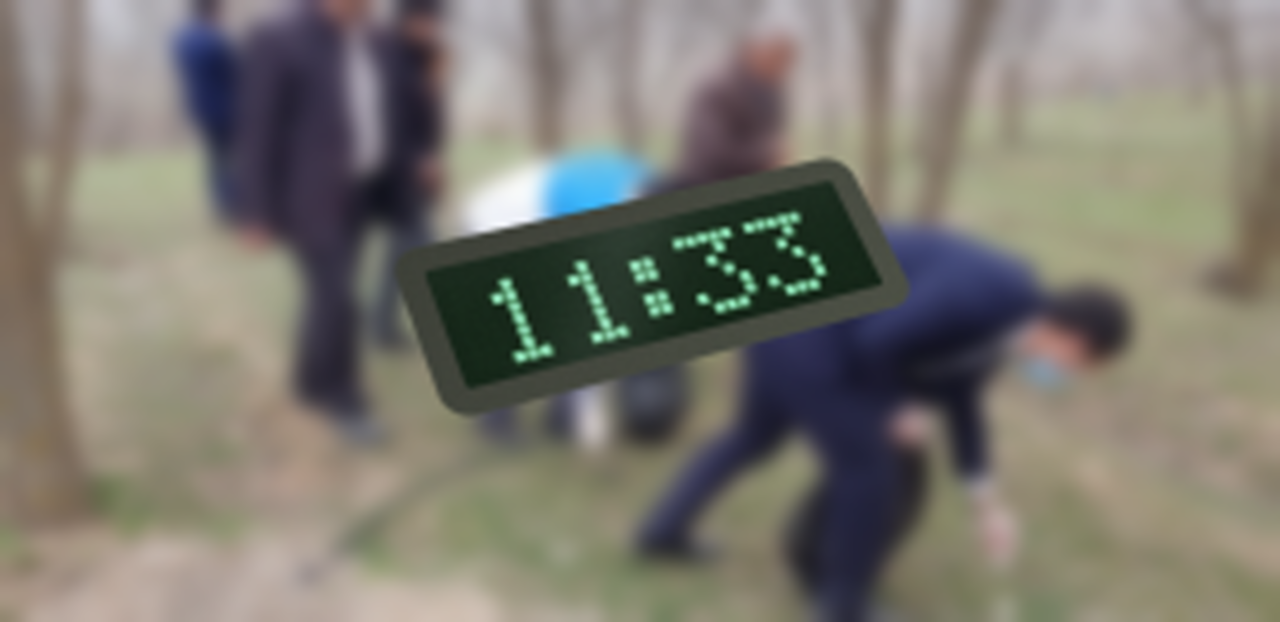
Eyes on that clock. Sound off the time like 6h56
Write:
11h33
